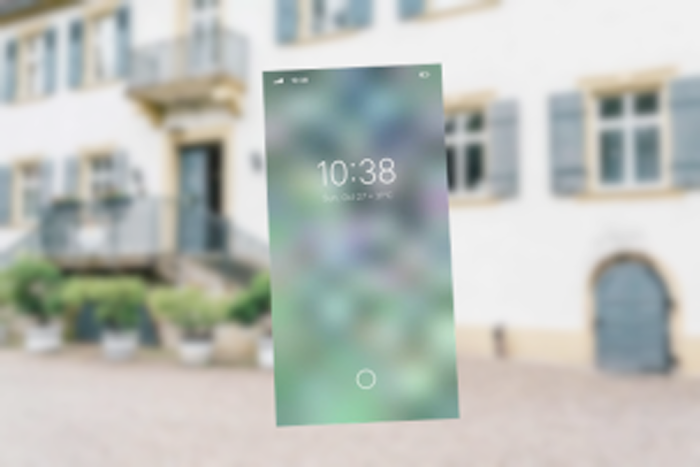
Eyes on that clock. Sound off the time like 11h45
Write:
10h38
